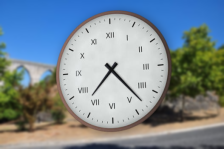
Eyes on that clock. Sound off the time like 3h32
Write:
7h23
